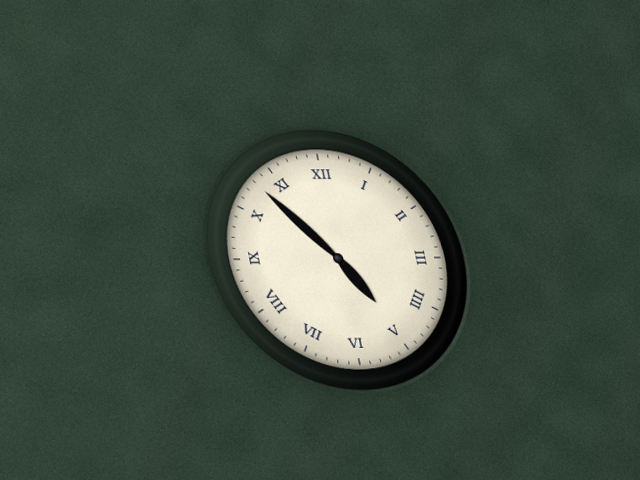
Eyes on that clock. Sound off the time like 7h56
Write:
4h53
